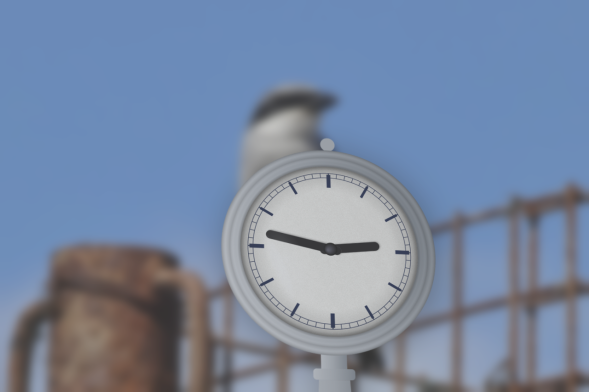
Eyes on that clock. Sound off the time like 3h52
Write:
2h47
